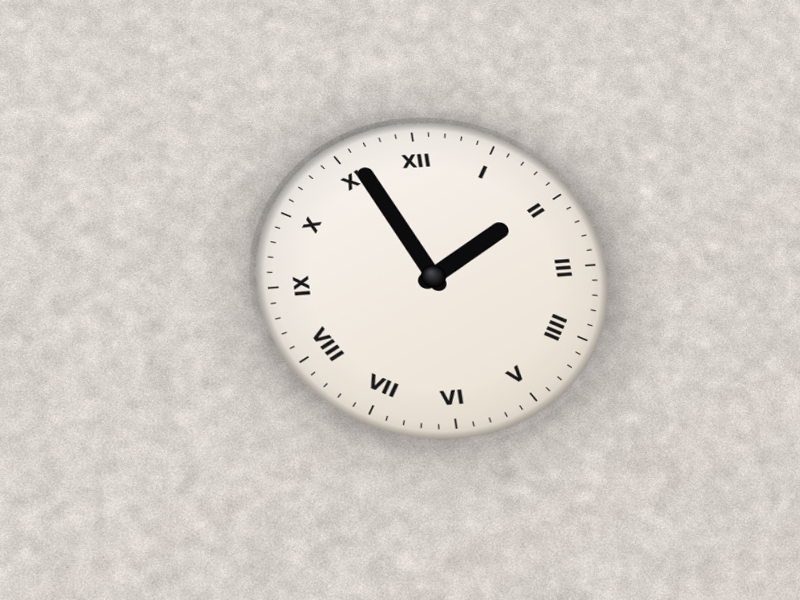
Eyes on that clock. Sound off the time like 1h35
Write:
1h56
